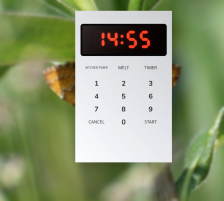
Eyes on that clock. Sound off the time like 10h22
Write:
14h55
